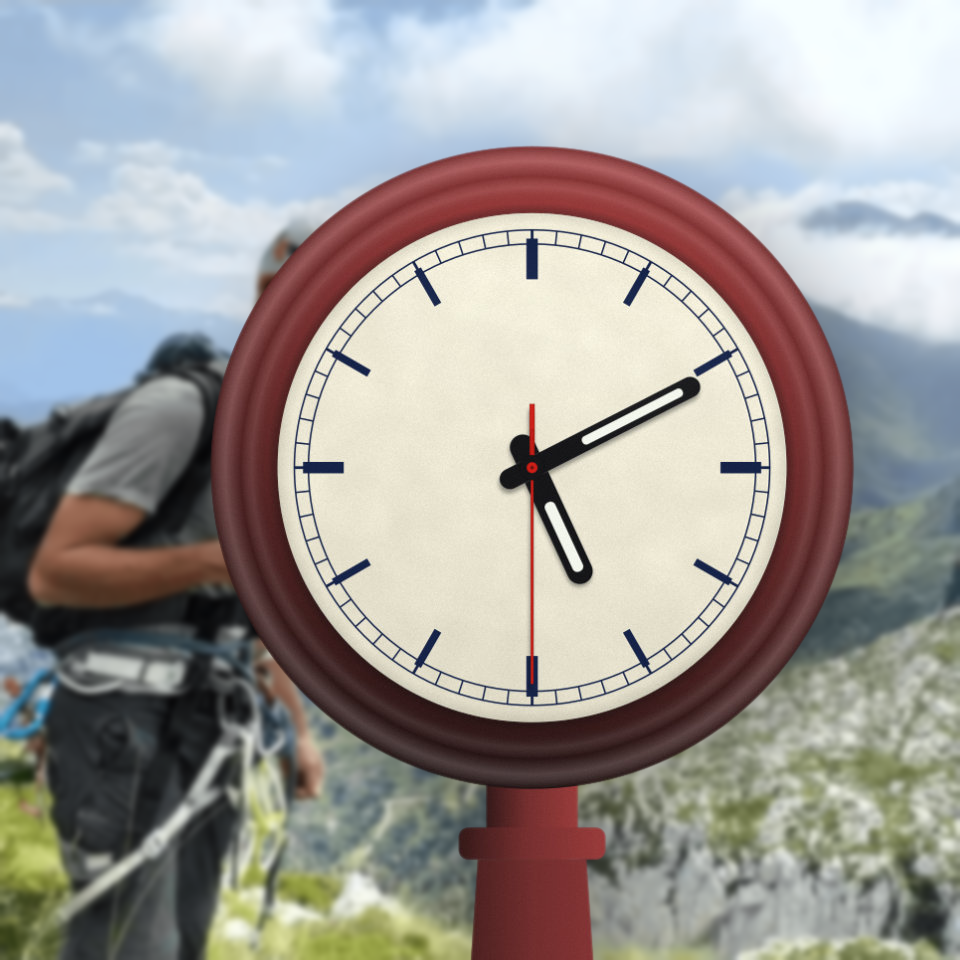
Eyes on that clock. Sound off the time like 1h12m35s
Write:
5h10m30s
